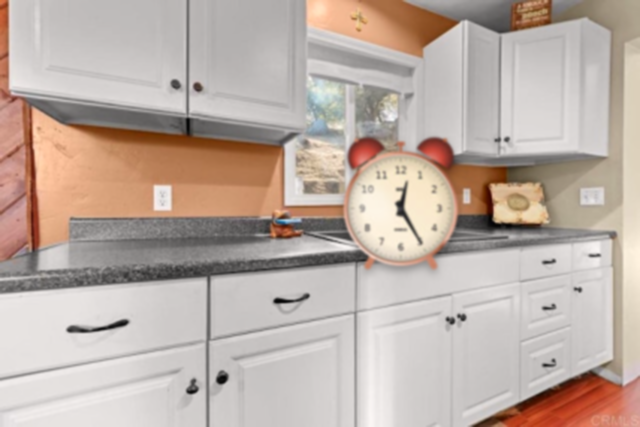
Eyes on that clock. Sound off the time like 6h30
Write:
12h25
